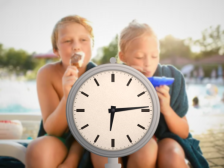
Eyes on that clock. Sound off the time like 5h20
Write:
6h14
